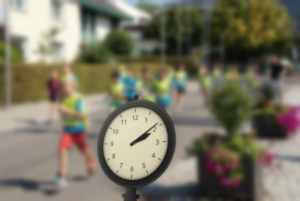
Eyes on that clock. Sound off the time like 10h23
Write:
2h09
